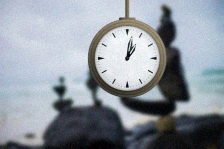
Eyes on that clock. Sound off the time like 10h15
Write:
1h02
